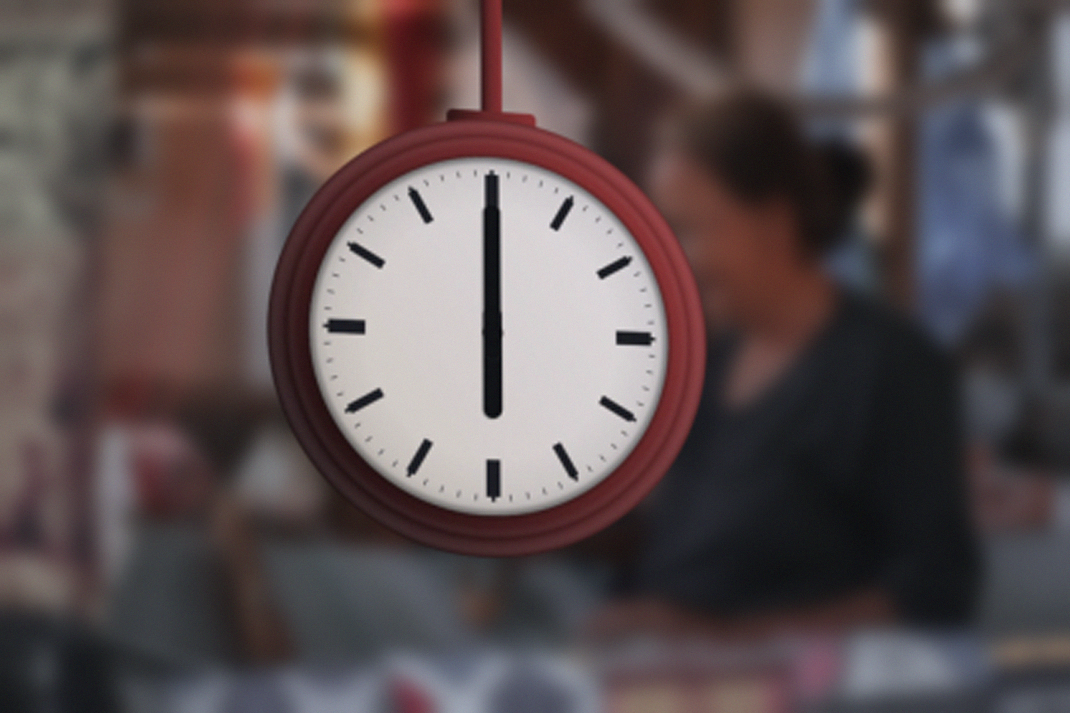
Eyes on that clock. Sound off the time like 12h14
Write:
6h00
